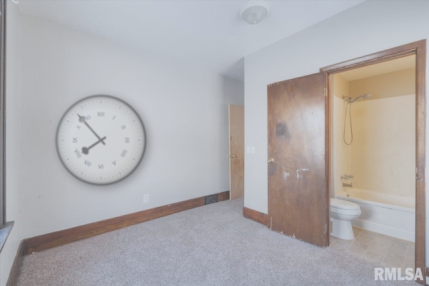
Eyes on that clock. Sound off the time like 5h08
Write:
7h53
